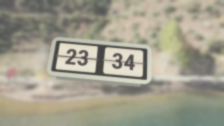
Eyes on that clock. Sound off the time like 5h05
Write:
23h34
